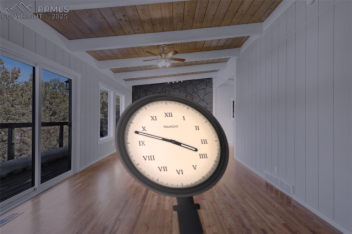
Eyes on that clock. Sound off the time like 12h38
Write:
3h48
